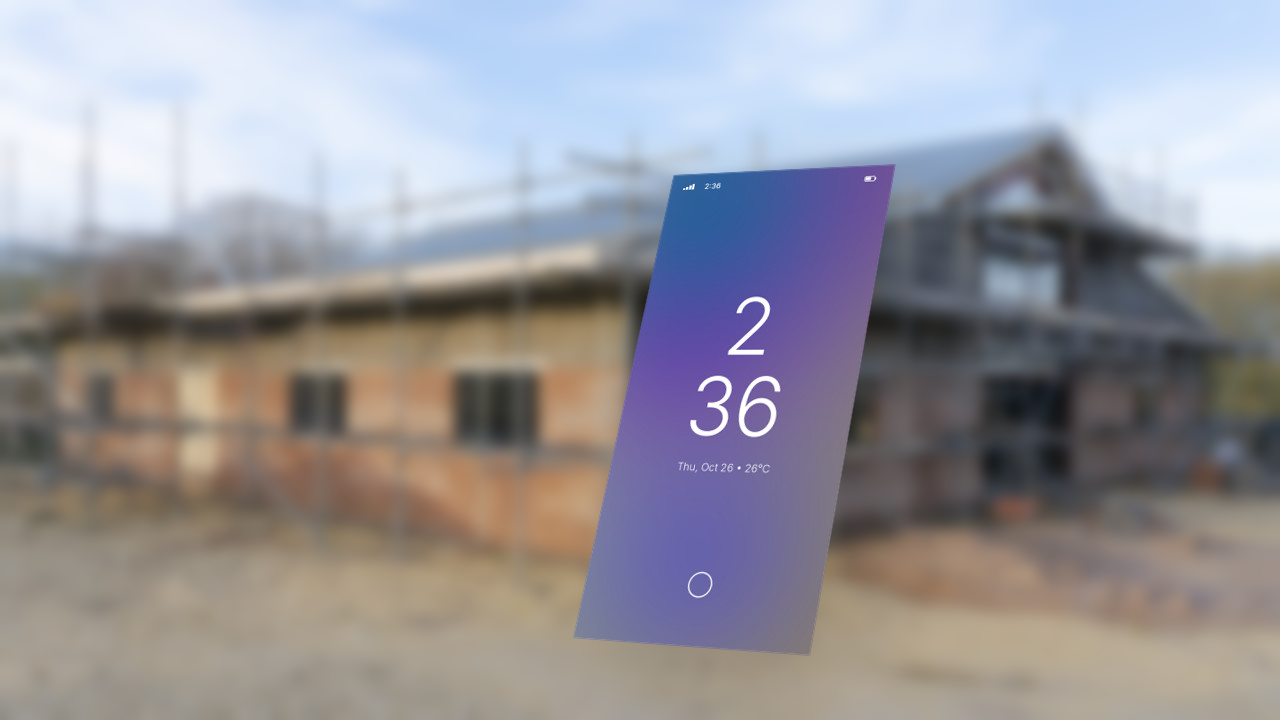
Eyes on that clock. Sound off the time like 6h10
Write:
2h36
